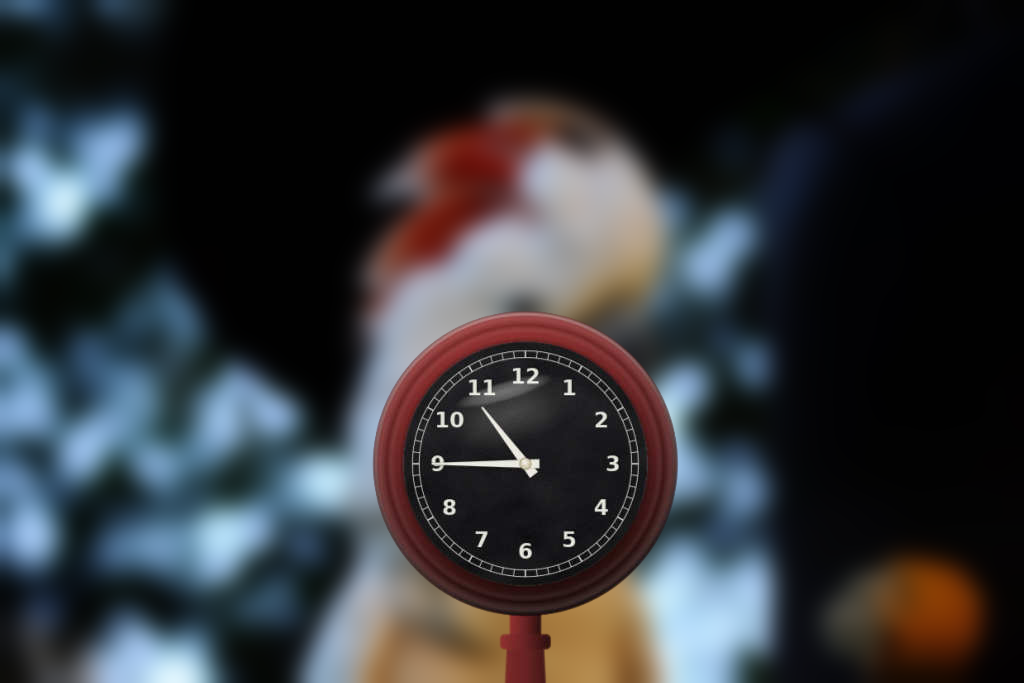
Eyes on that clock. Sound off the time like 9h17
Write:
10h45
